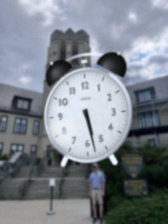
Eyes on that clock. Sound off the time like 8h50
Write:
5h28
